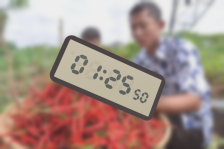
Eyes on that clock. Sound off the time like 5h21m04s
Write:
1h25m50s
